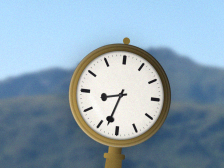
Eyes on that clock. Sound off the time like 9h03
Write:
8h33
